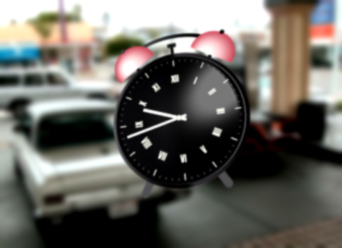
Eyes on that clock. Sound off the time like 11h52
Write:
9h43
